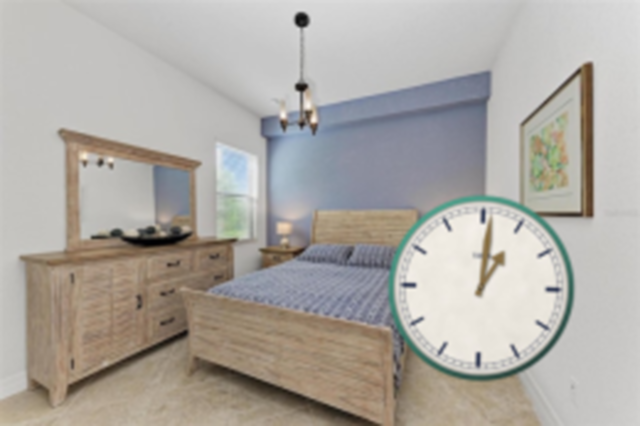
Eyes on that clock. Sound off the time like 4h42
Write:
1h01
